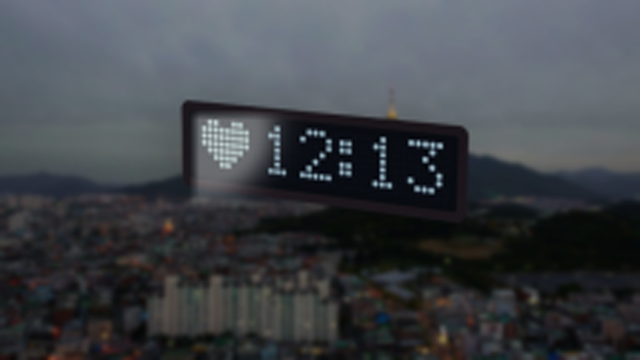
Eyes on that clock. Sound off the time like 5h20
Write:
12h13
